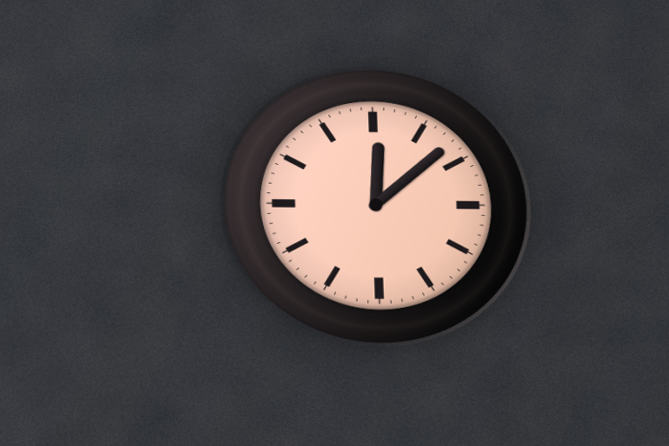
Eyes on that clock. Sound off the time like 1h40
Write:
12h08
